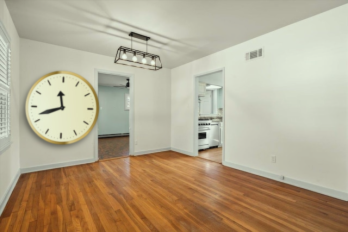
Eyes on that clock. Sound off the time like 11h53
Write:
11h42
